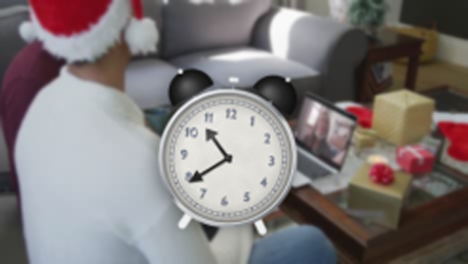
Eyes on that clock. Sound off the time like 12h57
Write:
10h39
